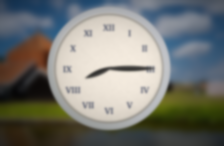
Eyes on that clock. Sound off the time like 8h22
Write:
8h15
